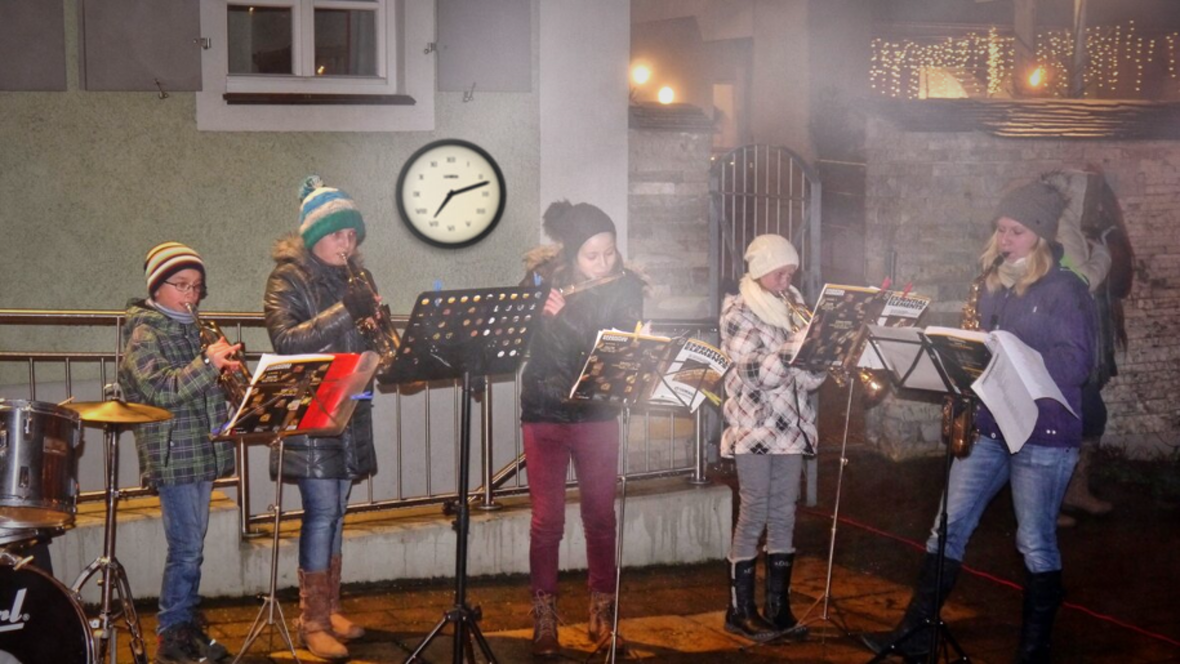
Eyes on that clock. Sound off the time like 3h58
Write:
7h12
